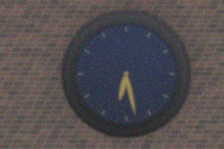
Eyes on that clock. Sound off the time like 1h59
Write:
6h28
